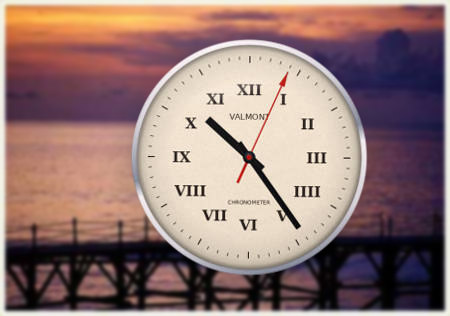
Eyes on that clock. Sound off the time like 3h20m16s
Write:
10h24m04s
